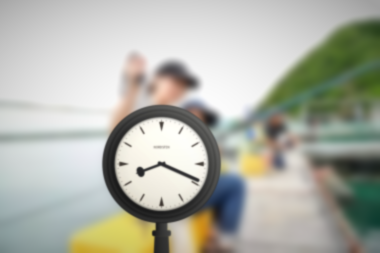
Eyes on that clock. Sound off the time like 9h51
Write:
8h19
